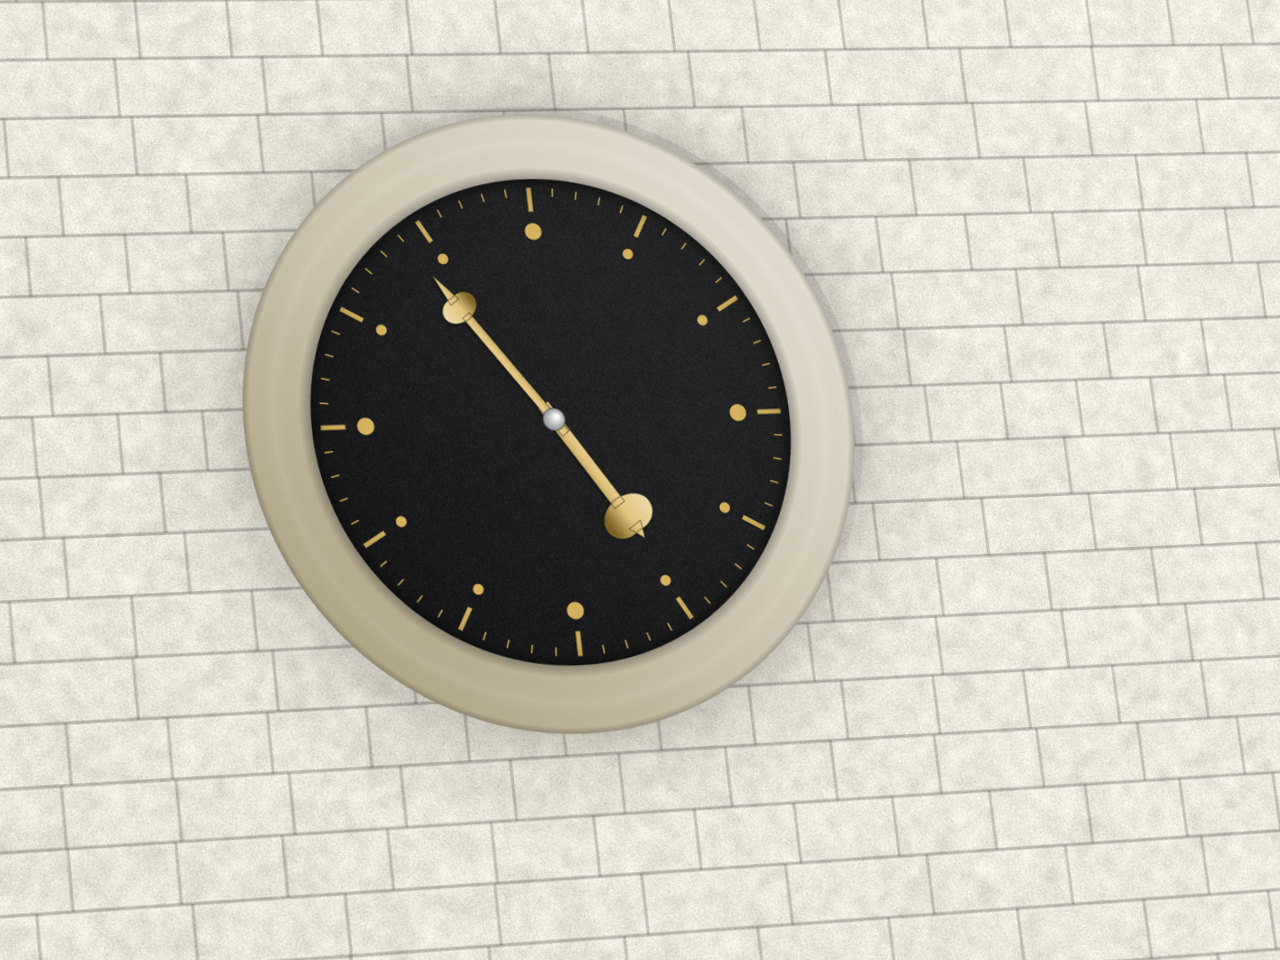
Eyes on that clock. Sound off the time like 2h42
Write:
4h54
